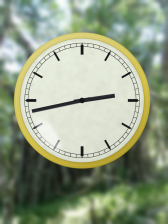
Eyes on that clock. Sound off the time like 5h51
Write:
2h43
